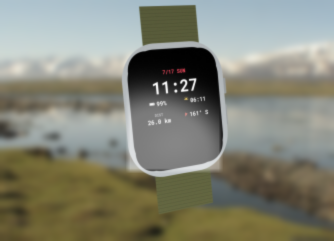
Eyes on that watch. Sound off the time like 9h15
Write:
11h27
